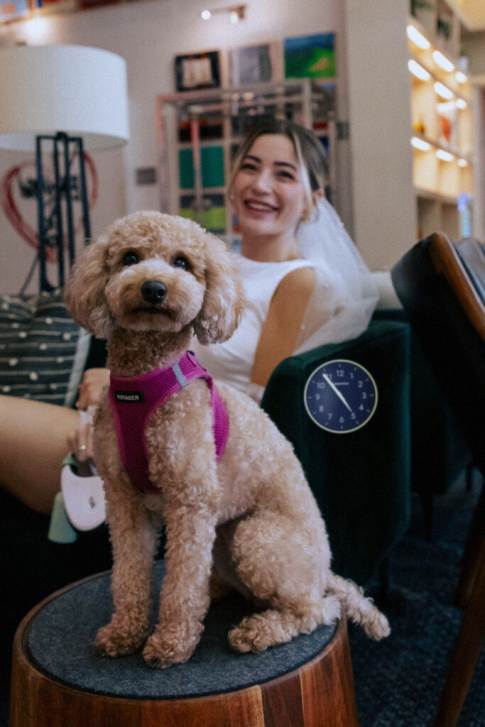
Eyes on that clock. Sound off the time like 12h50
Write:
4h54
